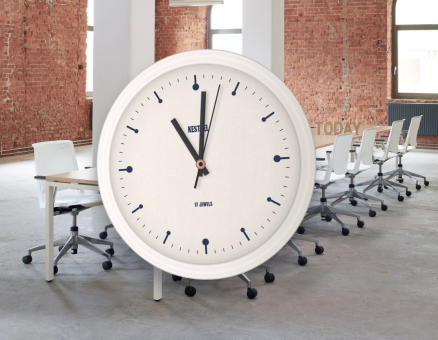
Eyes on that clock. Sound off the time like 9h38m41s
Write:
11h01m03s
